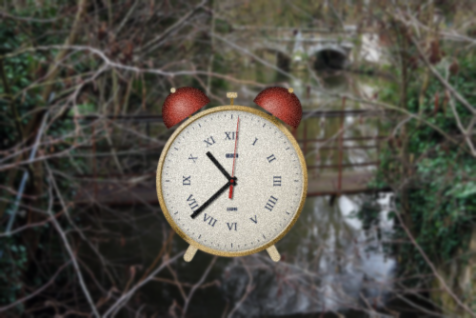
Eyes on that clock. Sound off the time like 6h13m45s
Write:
10h38m01s
